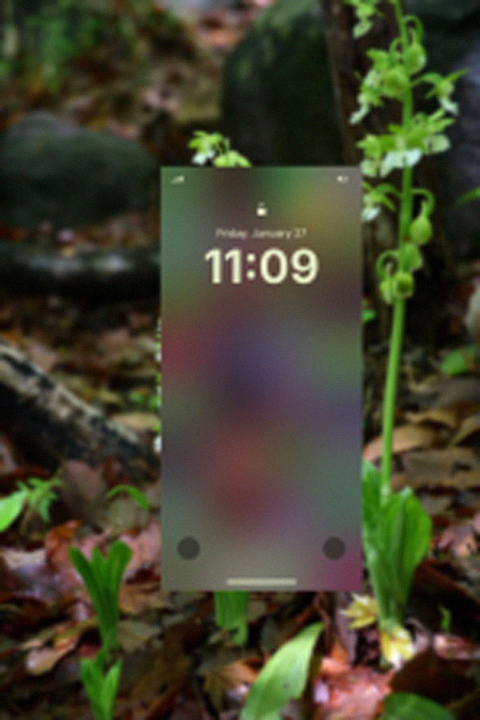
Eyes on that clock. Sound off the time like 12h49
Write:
11h09
